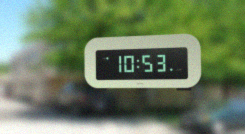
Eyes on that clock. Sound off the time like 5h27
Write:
10h53
